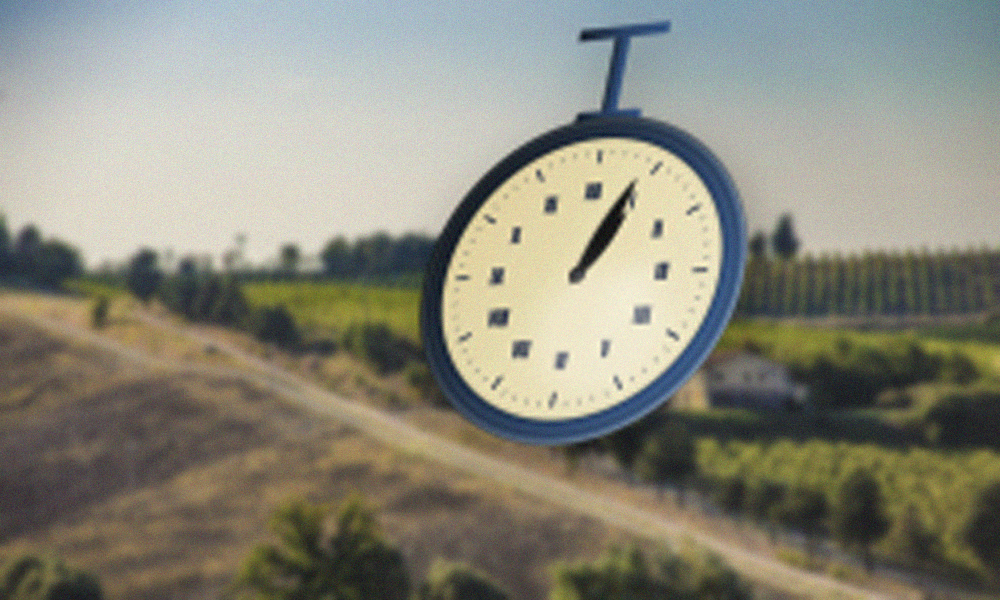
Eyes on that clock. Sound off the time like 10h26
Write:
1h04
